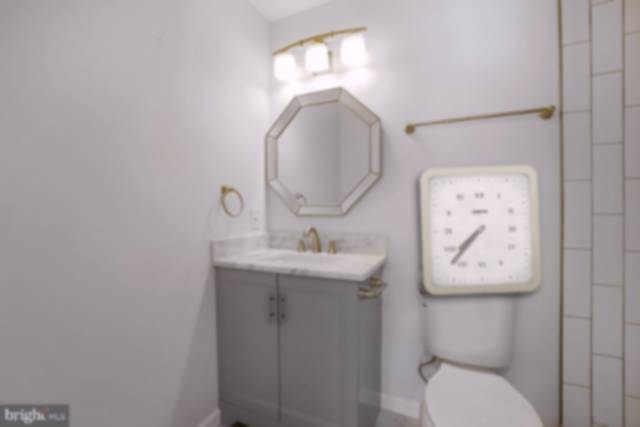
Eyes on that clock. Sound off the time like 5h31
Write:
7h37
